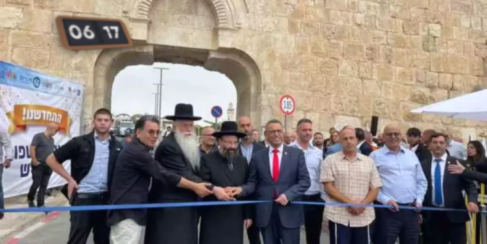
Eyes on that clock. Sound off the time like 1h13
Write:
6h17
